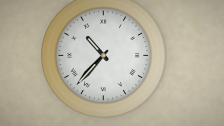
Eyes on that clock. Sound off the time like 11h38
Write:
10h37
